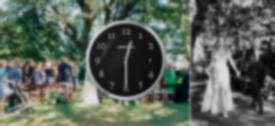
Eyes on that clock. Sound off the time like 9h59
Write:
12h30
